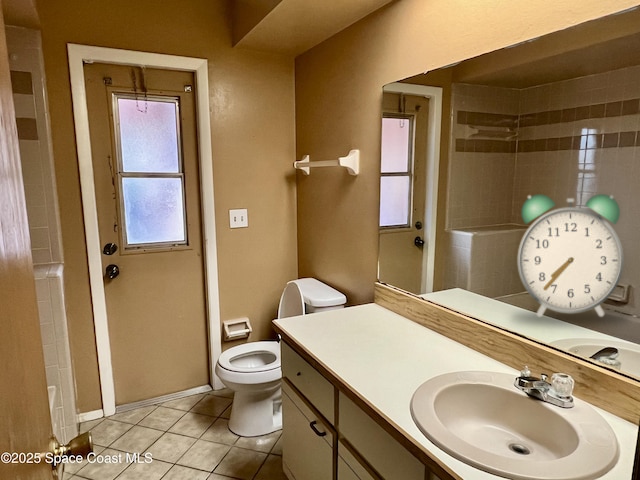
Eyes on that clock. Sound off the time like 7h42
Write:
7h37
